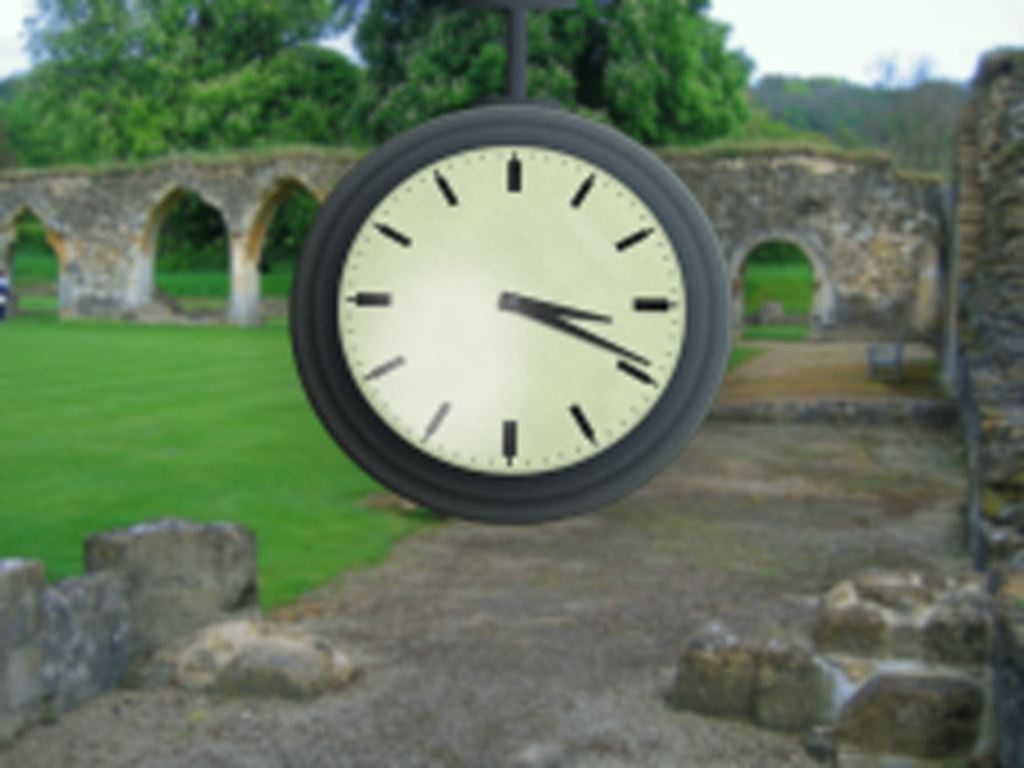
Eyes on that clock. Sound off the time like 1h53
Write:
3h19
